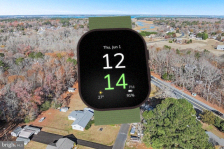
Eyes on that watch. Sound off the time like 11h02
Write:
12h14
